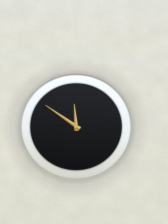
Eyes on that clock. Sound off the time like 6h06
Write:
11h51
